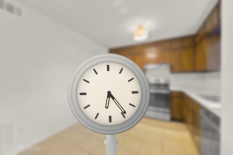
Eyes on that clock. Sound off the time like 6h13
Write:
6h24
